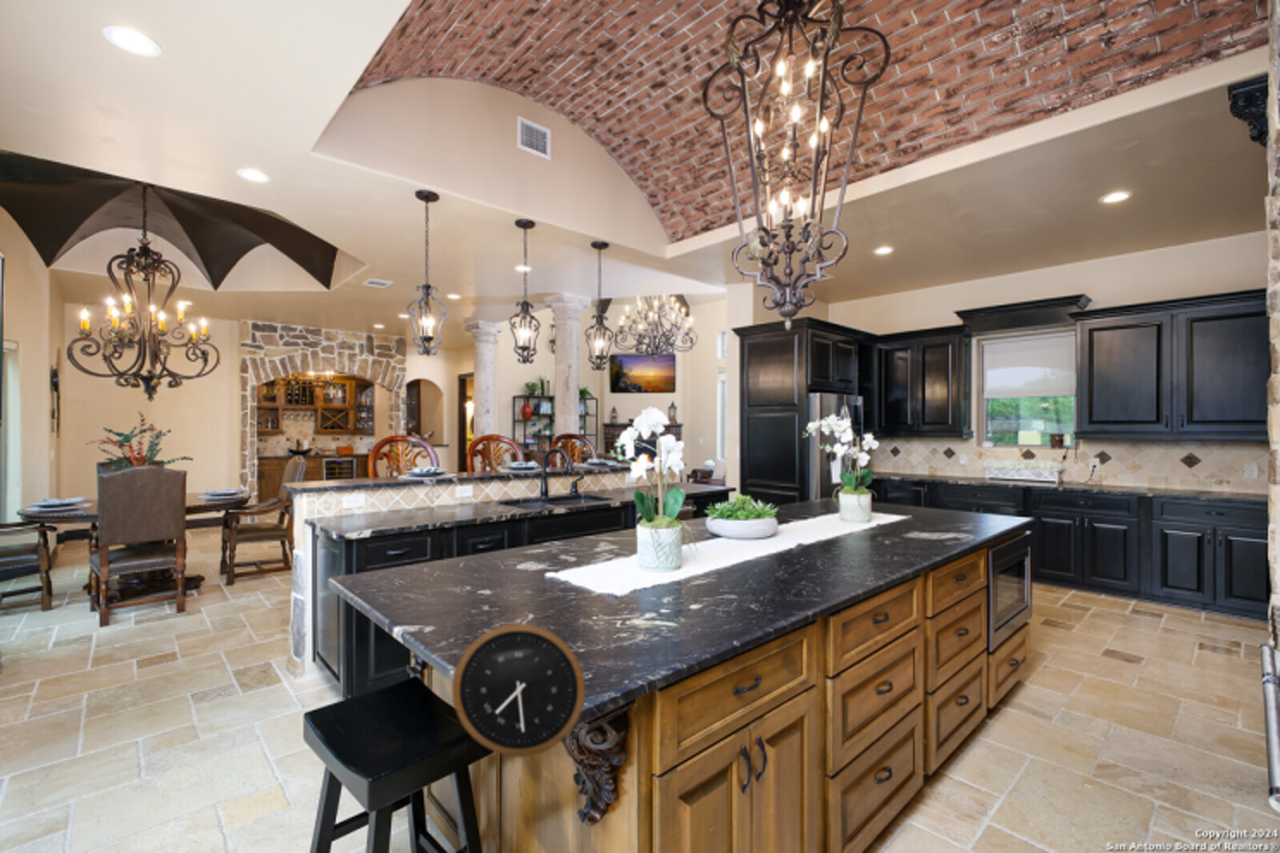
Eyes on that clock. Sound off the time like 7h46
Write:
7h29
